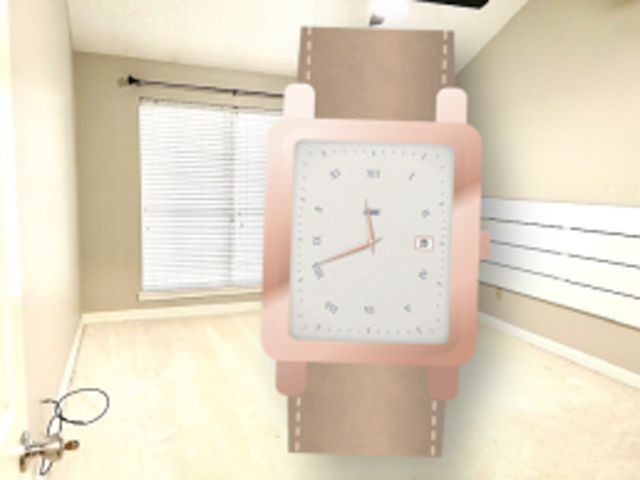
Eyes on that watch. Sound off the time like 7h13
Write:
11h41
